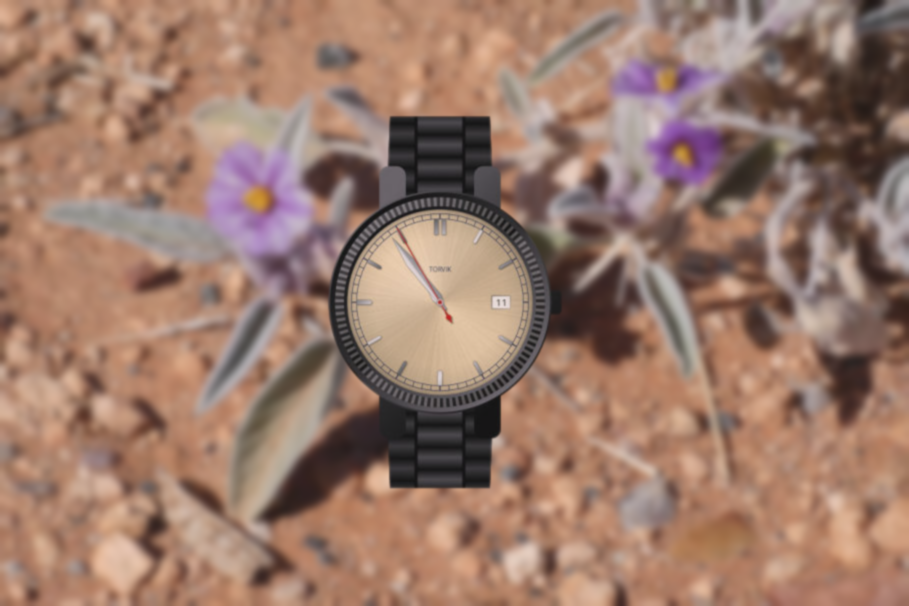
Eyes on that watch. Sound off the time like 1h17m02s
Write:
10h53m55s
